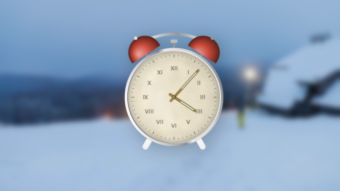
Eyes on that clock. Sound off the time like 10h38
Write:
4h07
